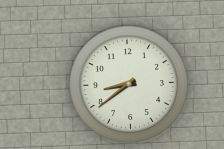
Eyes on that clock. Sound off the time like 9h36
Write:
8h39
